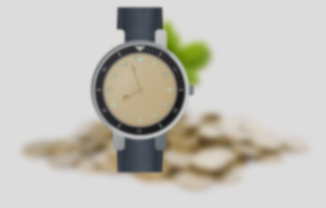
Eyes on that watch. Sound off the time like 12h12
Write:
7h57
